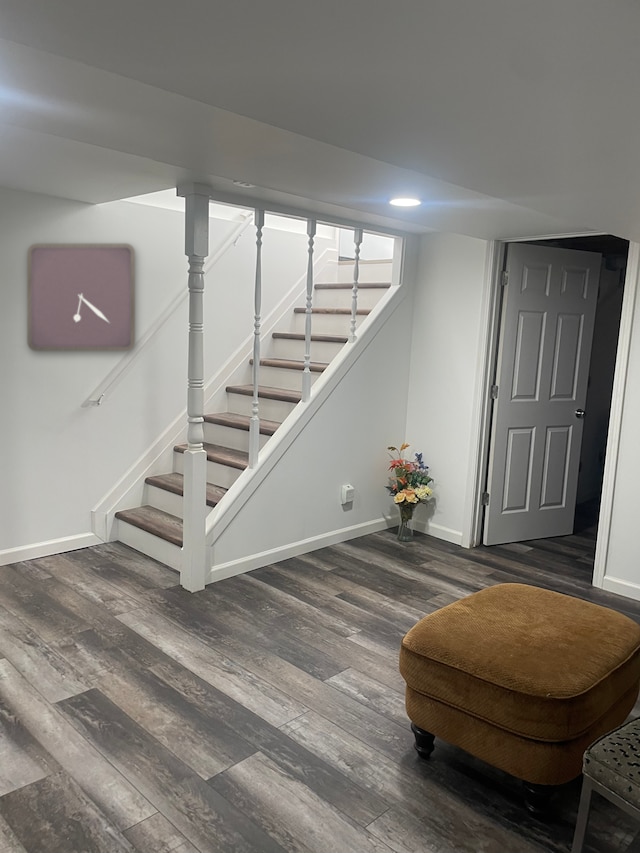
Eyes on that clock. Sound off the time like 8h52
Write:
6h22
